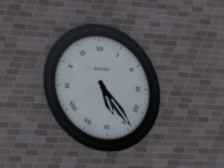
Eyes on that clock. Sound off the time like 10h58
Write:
5h24
